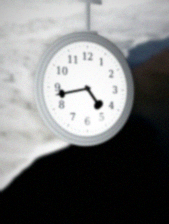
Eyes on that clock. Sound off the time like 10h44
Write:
4h43
